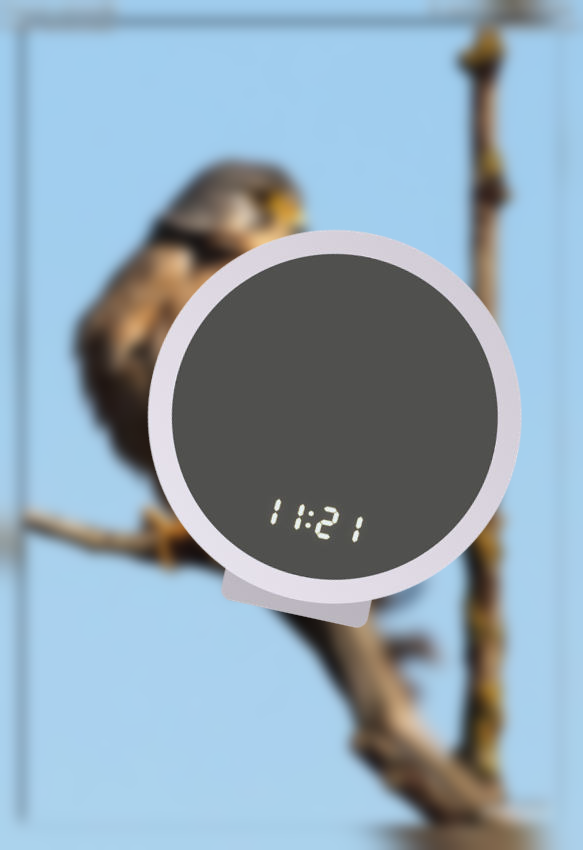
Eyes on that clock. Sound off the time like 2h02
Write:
11h21
